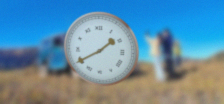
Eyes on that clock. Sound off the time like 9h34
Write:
1h40
